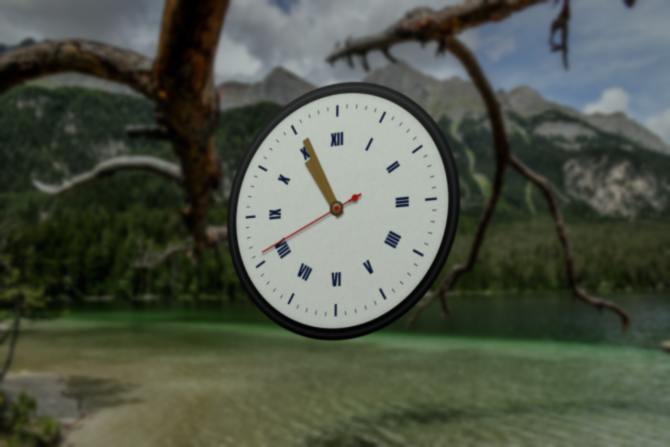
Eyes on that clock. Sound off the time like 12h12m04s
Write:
10h55m41s
